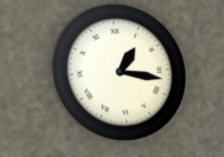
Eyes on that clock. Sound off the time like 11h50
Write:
1h17
